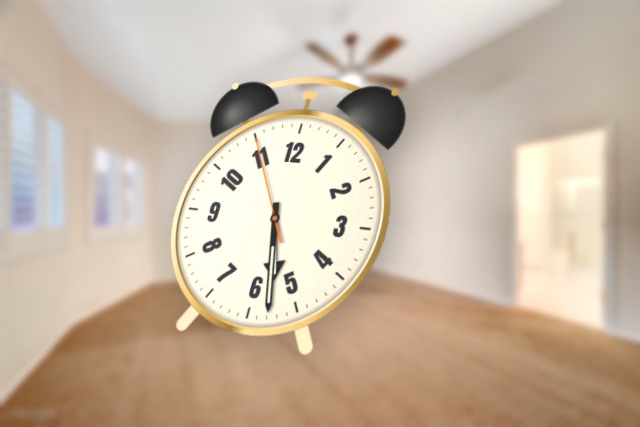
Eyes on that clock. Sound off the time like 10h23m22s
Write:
5h27m55s
